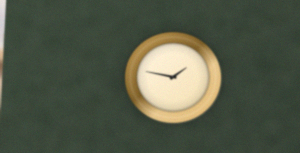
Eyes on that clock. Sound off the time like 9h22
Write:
1h47
